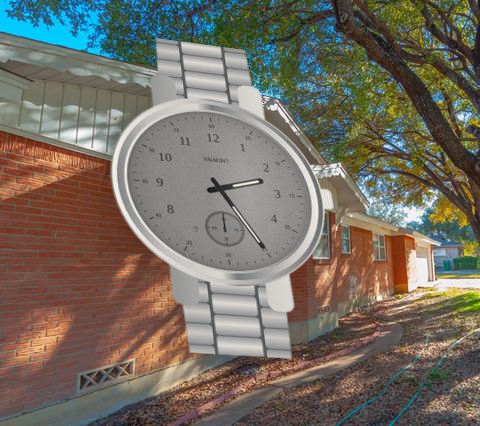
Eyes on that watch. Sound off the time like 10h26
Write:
2h25
